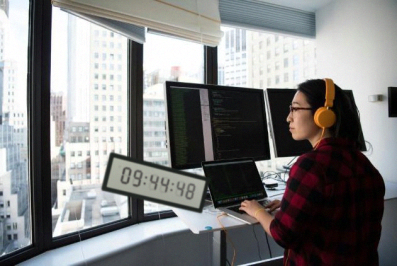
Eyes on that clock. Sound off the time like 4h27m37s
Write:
9h44m48s
